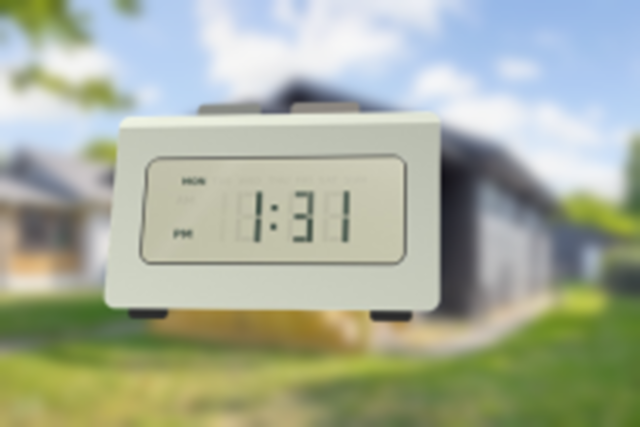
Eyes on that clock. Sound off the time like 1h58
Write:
1h31
